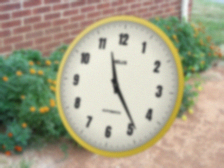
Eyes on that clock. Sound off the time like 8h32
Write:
11h24
